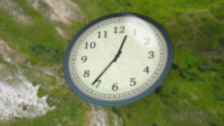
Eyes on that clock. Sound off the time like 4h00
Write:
12h36
